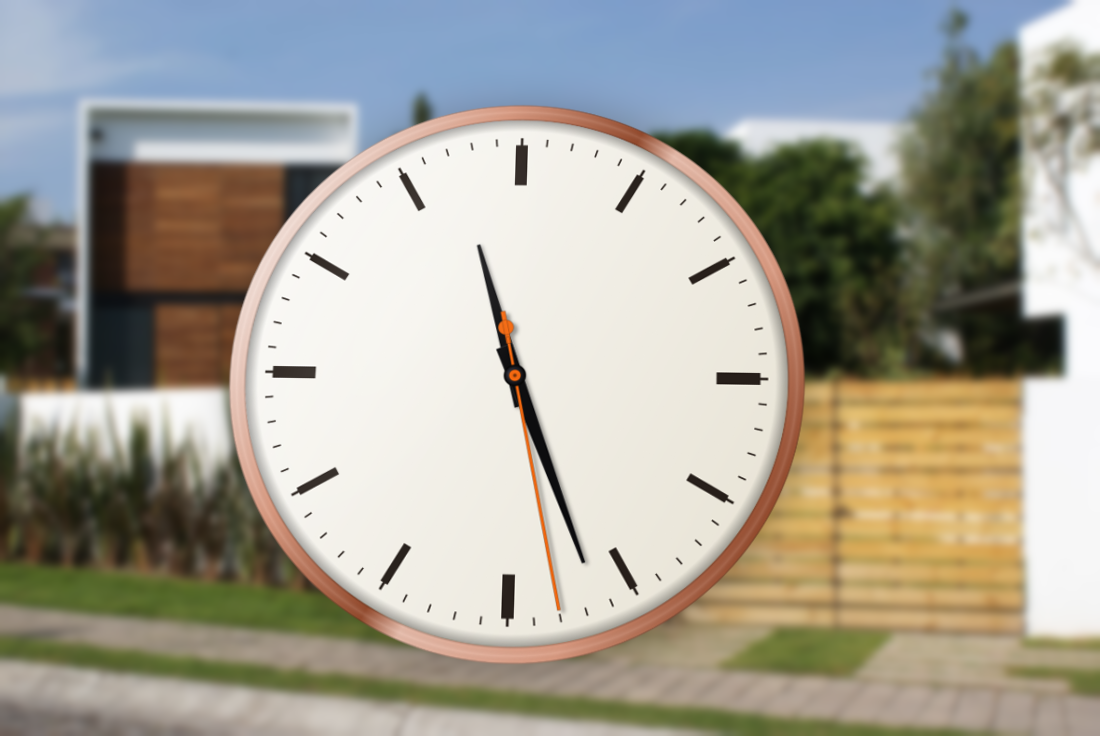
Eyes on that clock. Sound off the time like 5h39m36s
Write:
11h26m28s
